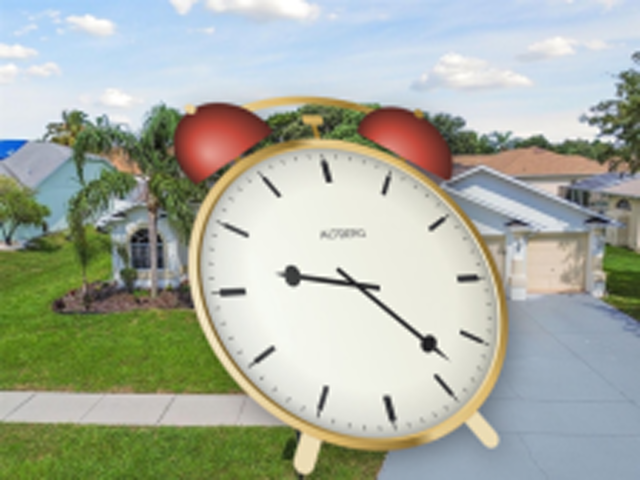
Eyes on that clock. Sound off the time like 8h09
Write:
9h23
